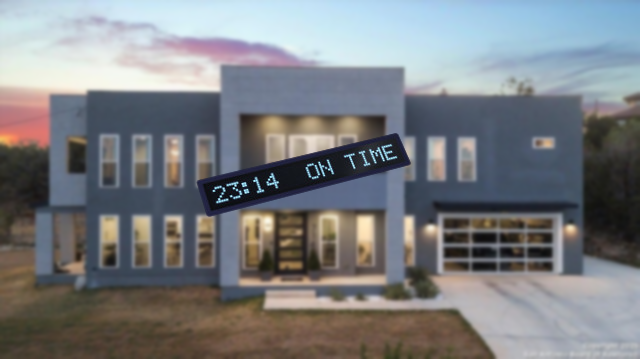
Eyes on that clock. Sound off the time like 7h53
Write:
23h14
